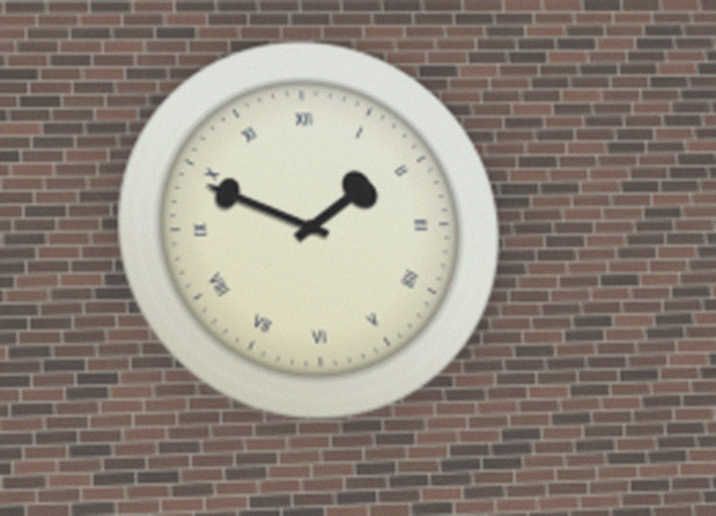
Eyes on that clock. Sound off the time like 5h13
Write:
1h49
